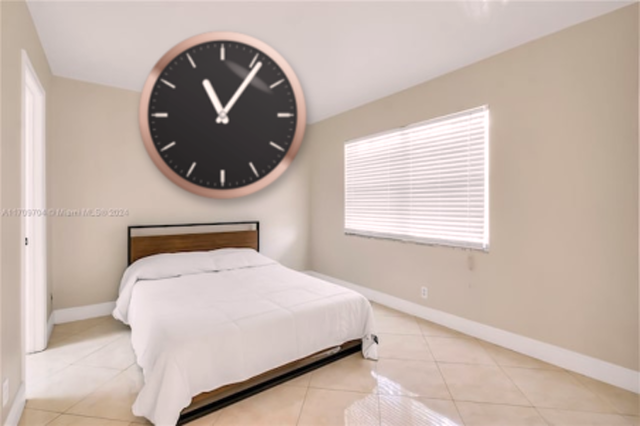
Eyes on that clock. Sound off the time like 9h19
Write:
11h06
